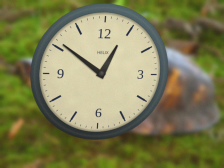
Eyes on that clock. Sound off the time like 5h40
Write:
12h51
